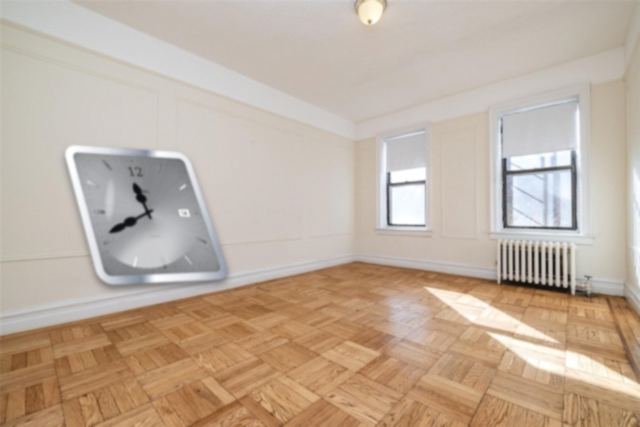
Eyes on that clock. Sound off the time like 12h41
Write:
11h41
